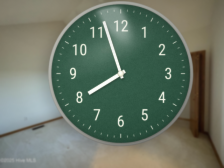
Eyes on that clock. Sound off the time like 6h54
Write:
7h57
